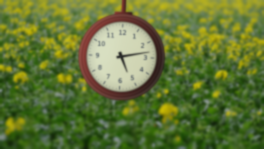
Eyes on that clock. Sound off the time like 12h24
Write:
5h13
